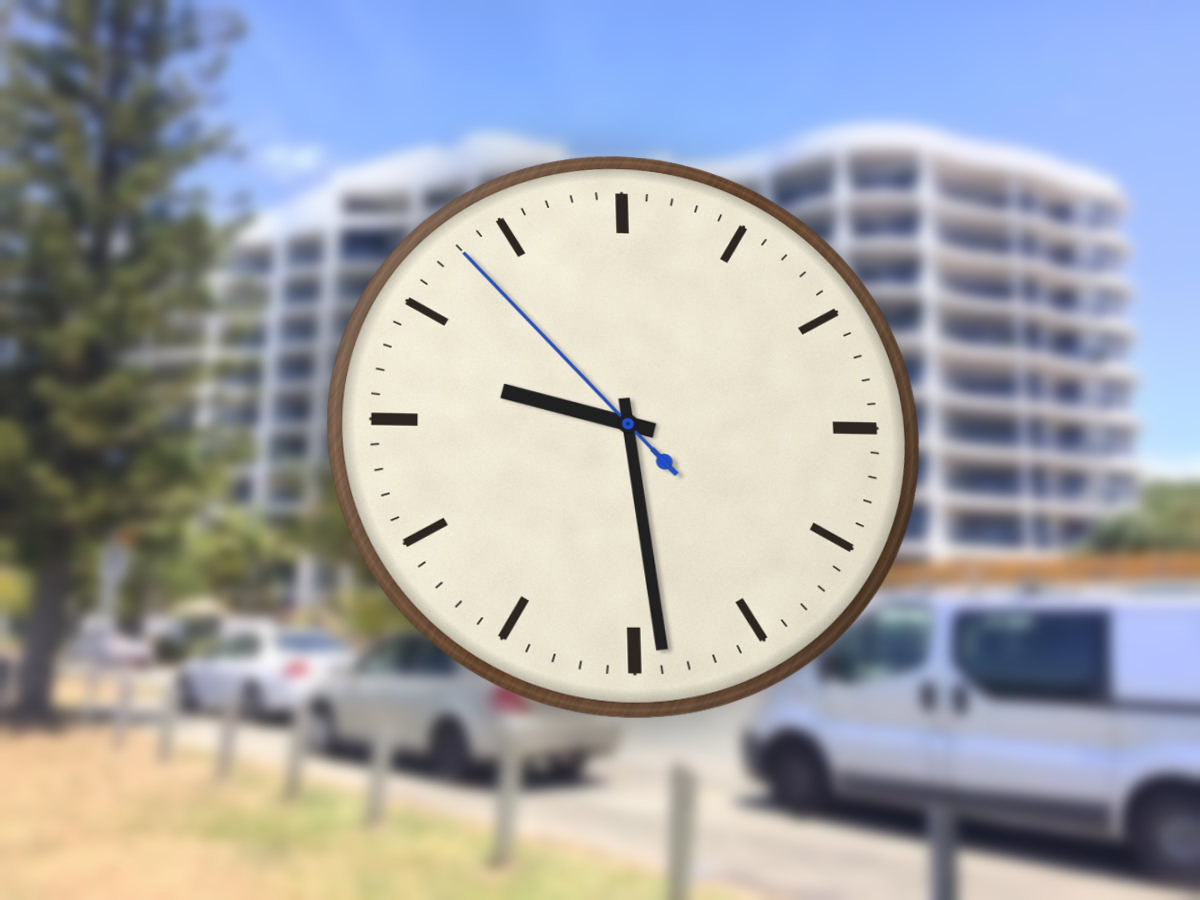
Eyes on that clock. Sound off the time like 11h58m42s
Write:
9h28m53s
